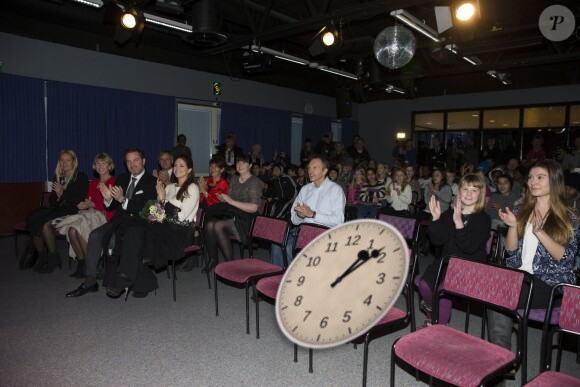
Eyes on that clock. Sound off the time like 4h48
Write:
1h08
